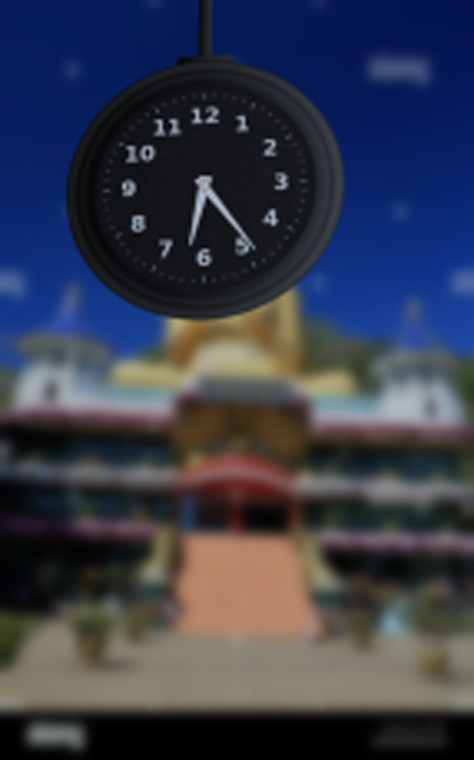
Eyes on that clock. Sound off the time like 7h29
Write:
6h24
